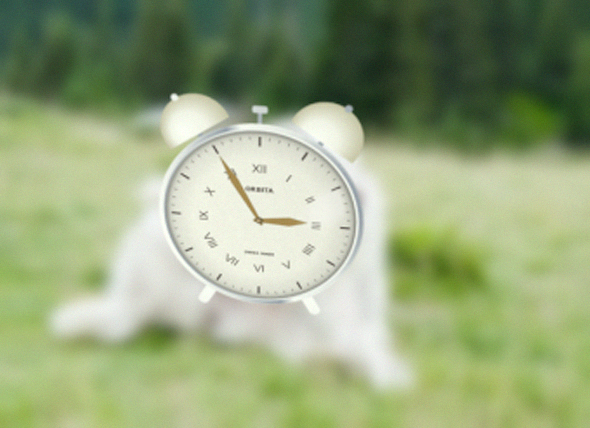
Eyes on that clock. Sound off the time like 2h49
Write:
2h55
